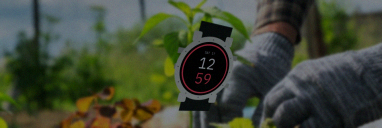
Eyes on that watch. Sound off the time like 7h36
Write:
12h59
